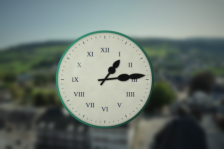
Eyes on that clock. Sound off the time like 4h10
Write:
1h14
